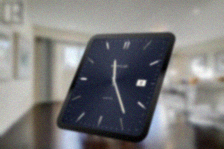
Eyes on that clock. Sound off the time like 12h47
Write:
11h24
